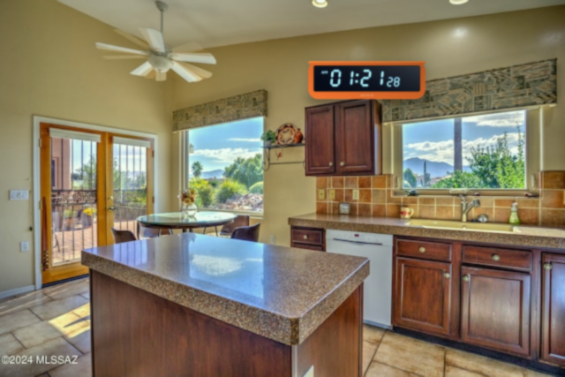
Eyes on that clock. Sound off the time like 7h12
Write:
1h21
